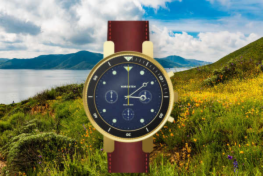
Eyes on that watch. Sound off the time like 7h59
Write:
3h09
